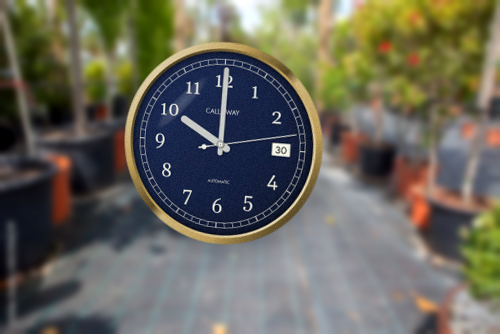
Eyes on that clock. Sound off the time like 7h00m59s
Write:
10h00m13s
